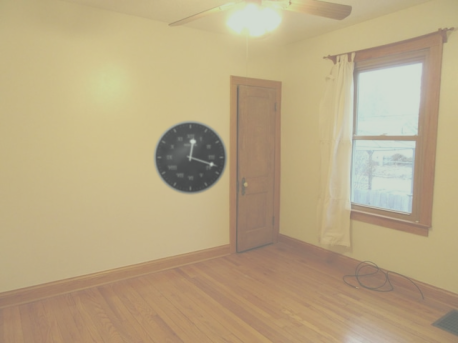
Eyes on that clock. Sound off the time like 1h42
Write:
12h18
